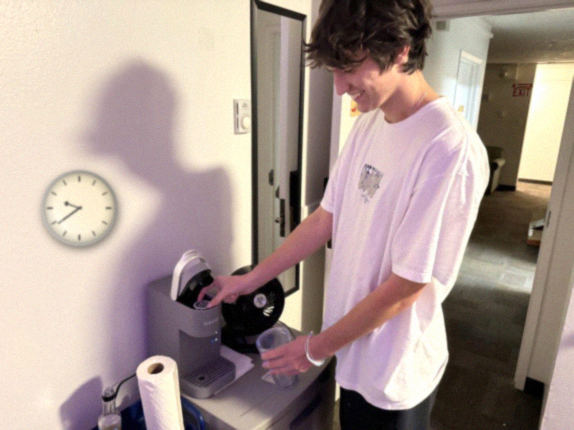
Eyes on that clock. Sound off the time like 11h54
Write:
9h39
